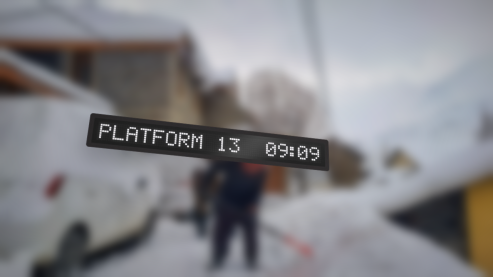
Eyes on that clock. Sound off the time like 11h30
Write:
9h09
